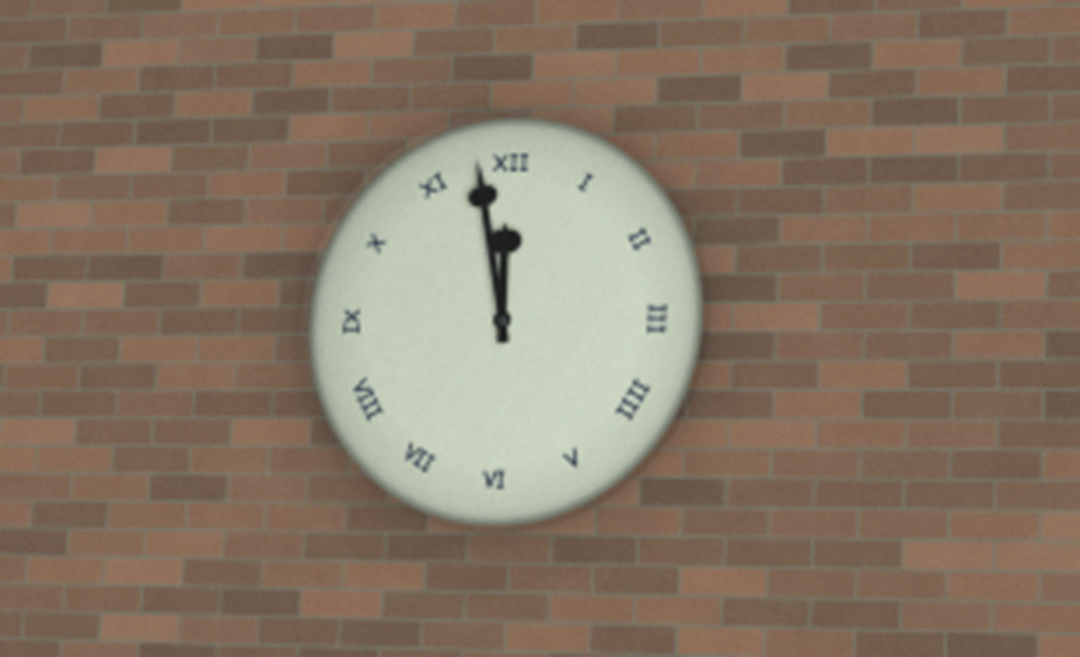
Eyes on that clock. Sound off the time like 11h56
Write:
11h58
